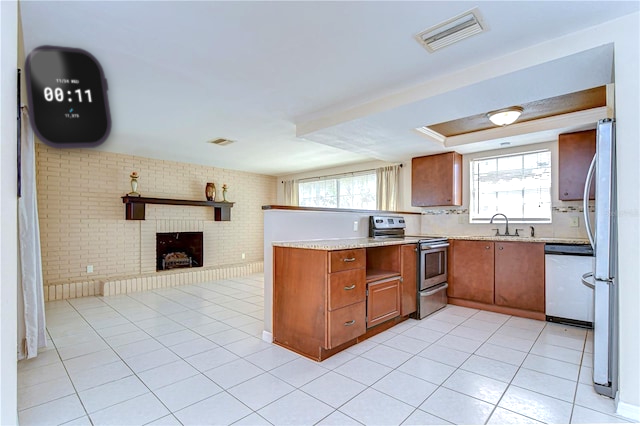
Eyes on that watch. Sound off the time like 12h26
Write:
0h11
